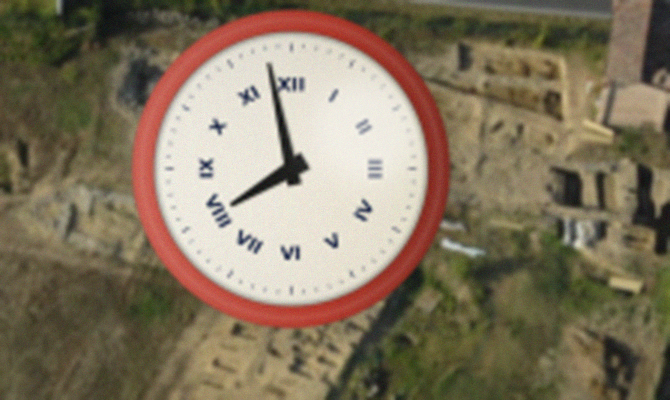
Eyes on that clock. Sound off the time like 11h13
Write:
7h58
